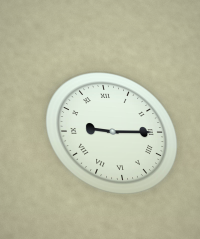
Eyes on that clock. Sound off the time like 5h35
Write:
9h15
